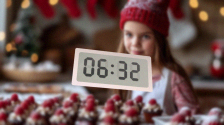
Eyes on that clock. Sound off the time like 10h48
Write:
6h32
